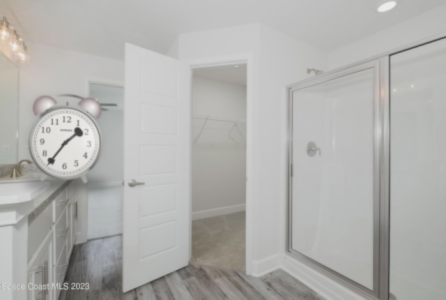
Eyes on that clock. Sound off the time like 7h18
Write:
1h36
